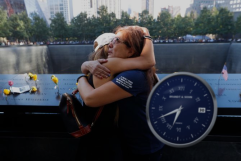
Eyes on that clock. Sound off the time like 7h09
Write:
6h41
